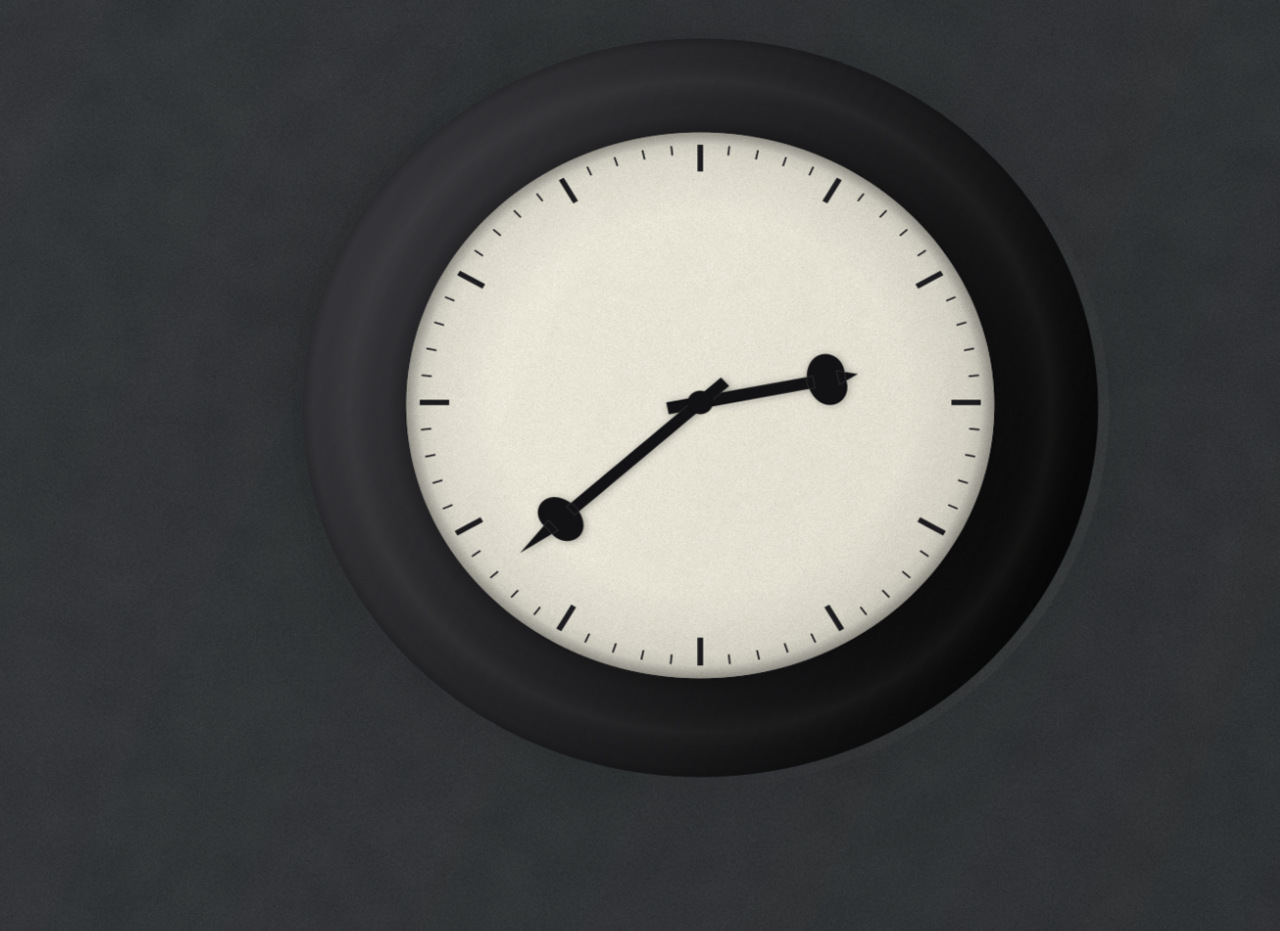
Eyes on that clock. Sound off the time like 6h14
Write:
2h38
